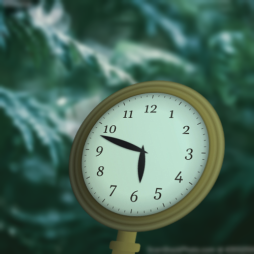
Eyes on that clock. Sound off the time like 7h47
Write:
5h48
